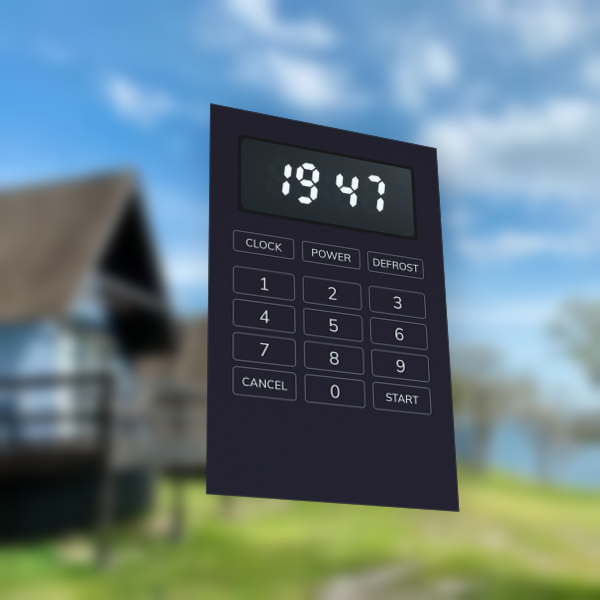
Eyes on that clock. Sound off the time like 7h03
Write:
19h47
